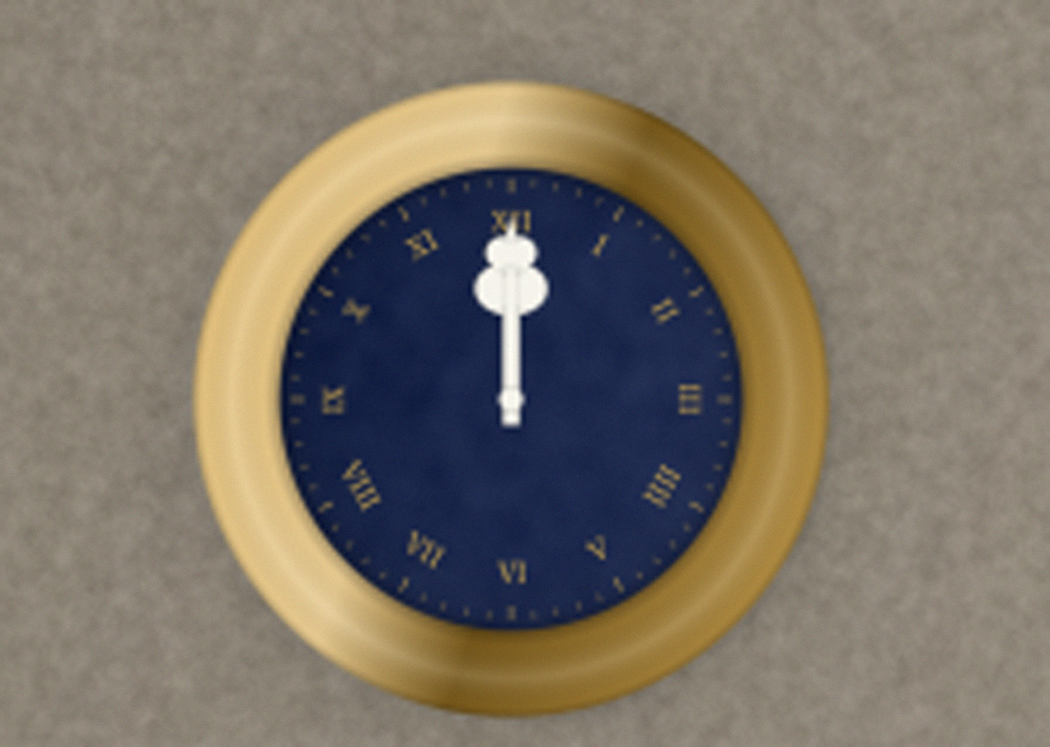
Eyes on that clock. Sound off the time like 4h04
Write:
12h00
